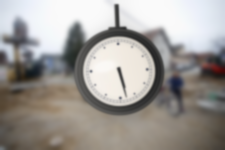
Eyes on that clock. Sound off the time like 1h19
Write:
5h28
